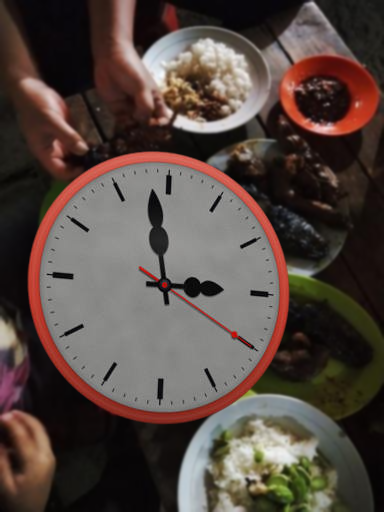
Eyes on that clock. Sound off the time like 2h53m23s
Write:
2h58m20s
